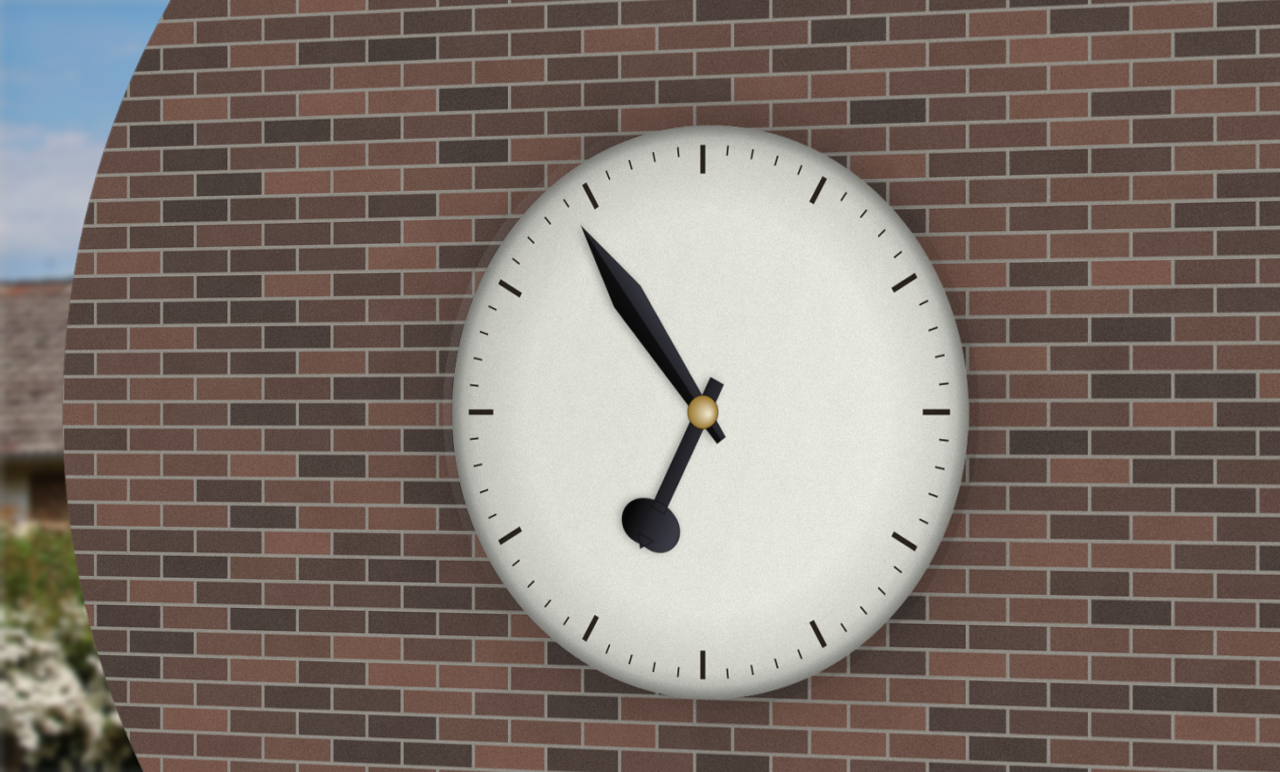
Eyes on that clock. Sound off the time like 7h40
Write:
6h54
